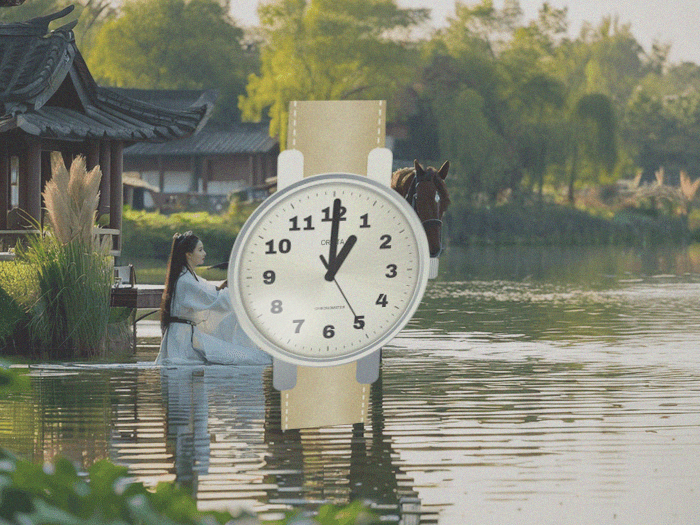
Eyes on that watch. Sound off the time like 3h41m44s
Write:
1h00m25s
